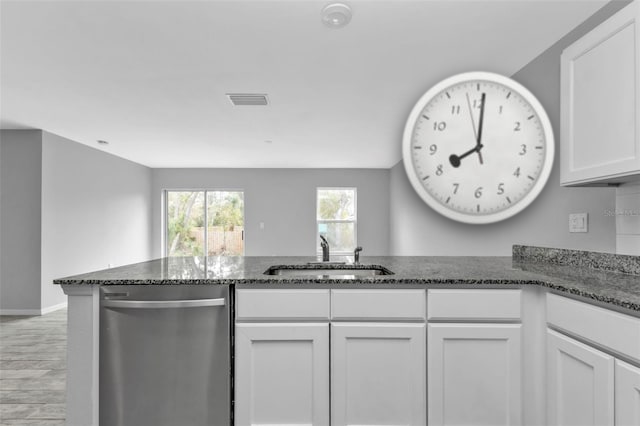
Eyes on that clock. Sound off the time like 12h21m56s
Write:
8h00m58s
